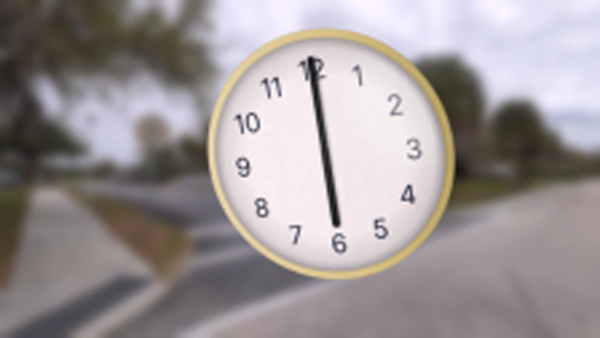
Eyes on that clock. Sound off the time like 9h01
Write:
6h00
